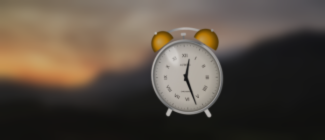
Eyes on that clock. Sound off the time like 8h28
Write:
12h27
